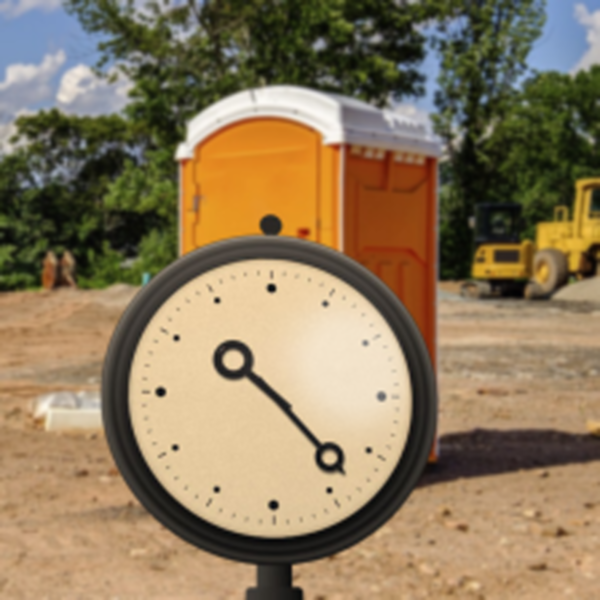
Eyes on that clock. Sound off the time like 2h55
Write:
10h23
